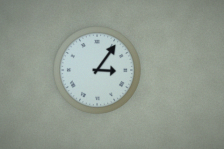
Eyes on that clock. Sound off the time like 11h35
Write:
3h06
